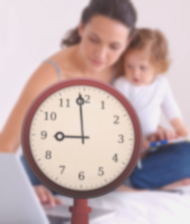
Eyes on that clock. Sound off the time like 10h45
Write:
8h59
